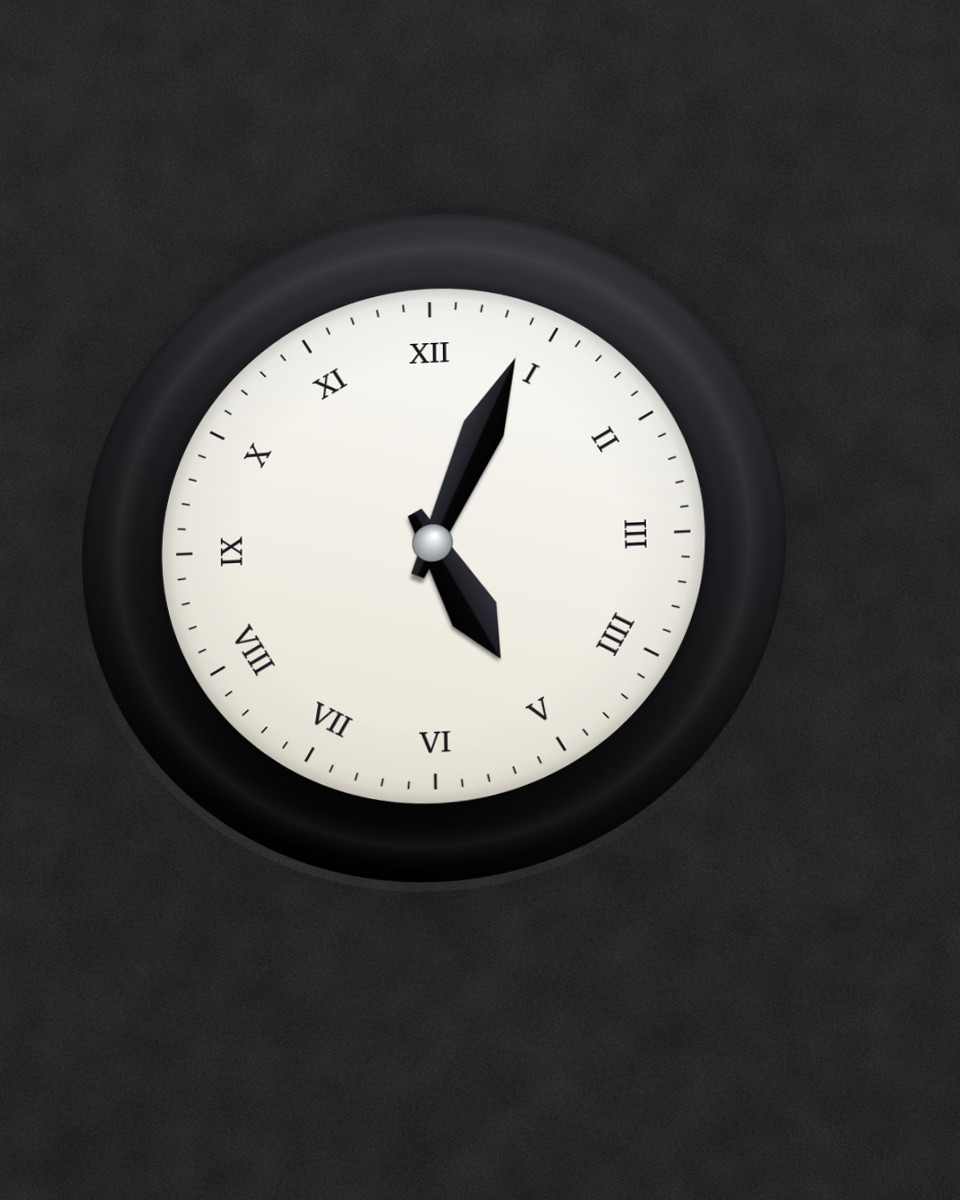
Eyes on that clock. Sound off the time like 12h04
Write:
5h04
